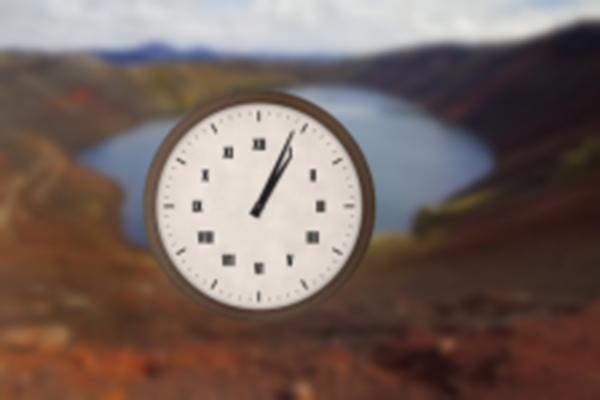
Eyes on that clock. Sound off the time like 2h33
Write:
1h04
